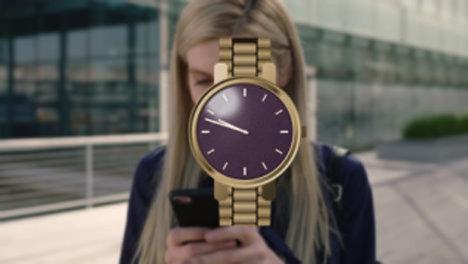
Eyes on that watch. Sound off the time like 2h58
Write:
9h48
